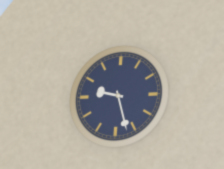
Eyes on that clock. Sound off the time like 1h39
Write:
9h27
